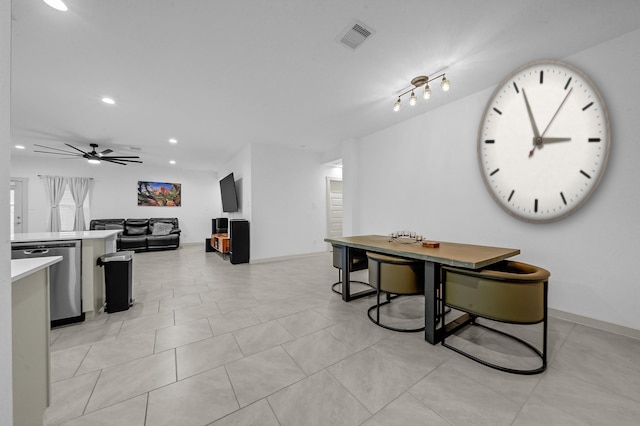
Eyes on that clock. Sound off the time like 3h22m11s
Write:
2h56m06s
